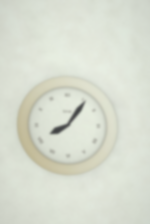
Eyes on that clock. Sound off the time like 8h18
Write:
8h06
